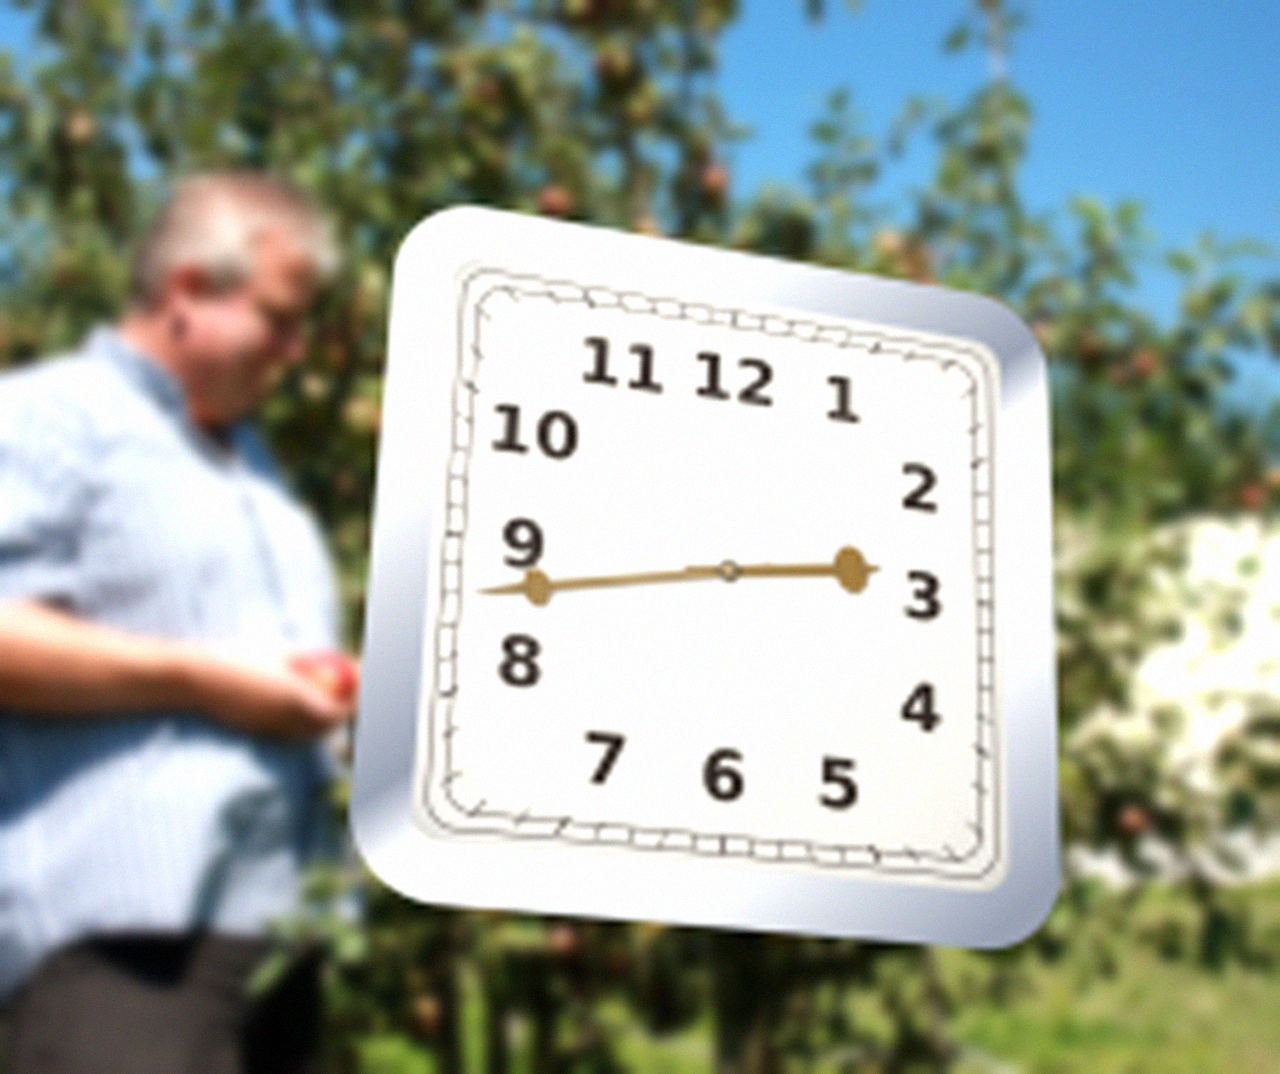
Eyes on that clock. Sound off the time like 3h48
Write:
2h43
